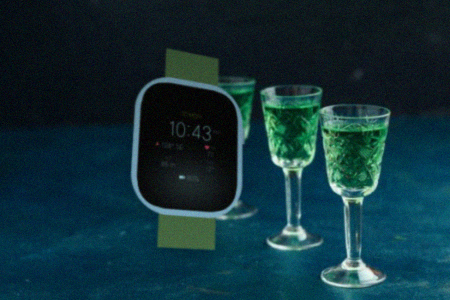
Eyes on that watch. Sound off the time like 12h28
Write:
10h43
